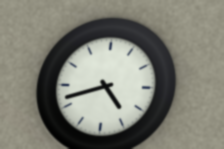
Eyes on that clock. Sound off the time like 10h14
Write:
4h42
